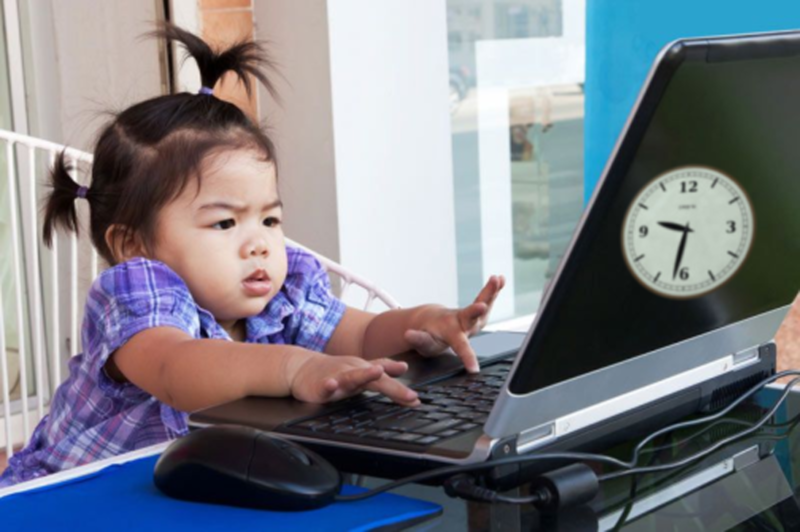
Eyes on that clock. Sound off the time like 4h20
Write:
9h32
